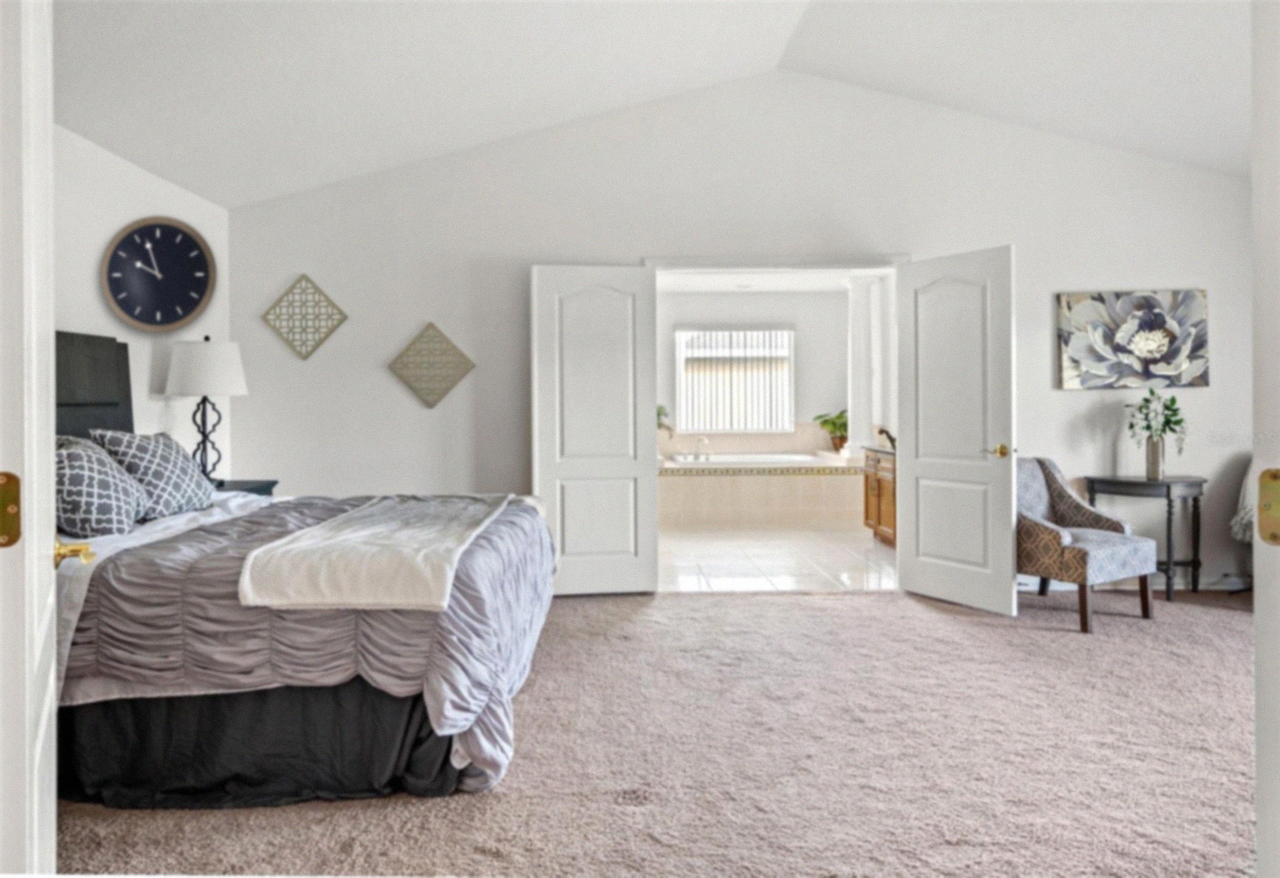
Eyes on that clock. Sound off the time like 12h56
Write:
9h57
